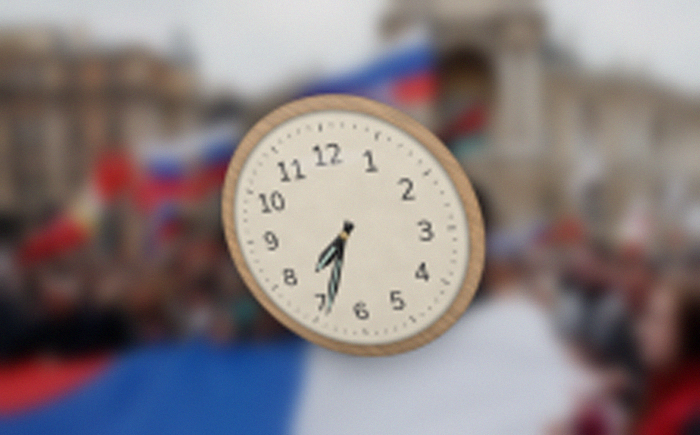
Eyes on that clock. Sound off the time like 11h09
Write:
7h34
